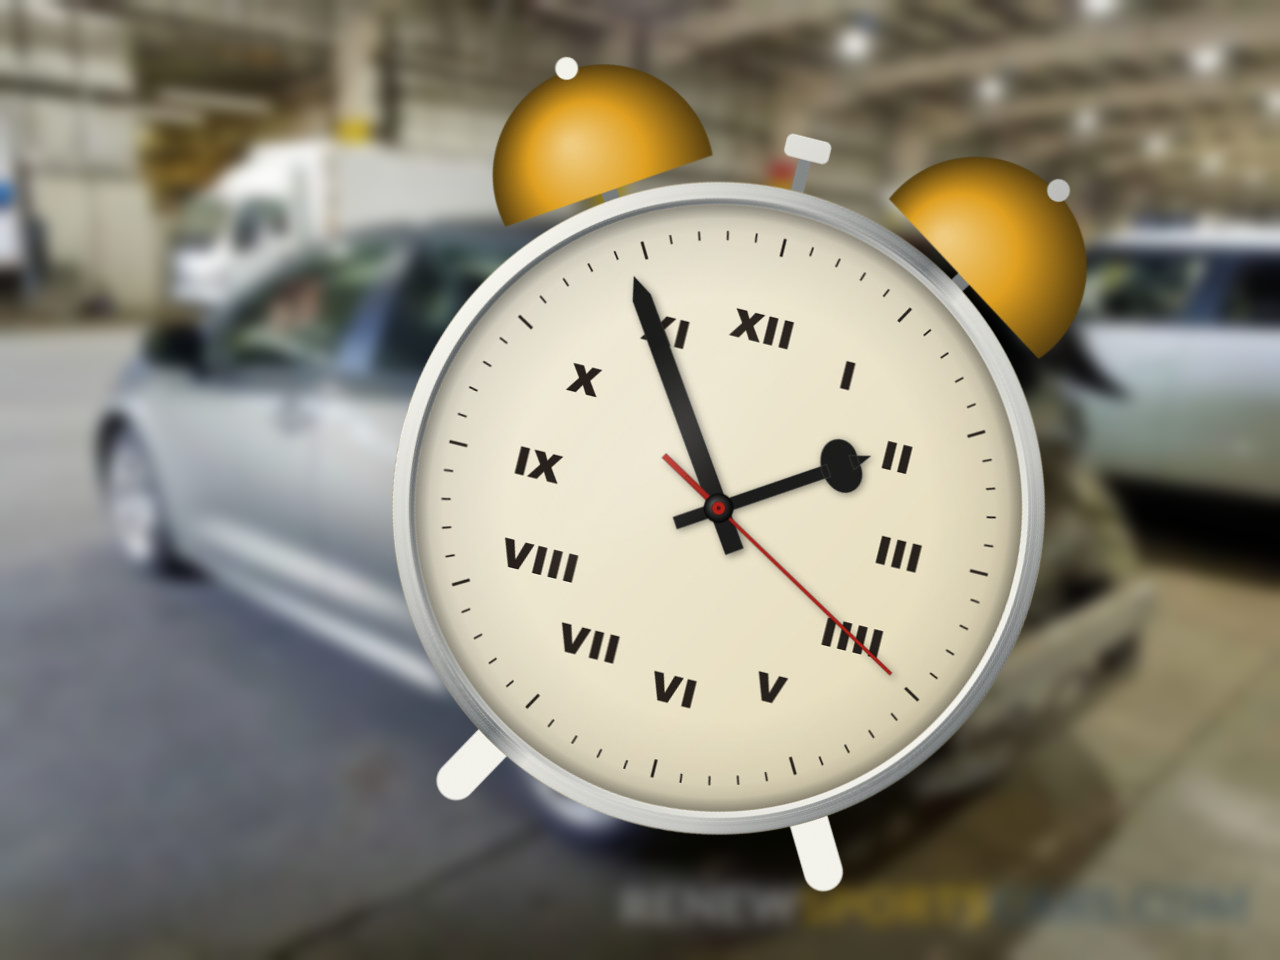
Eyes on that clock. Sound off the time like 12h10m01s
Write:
1h54m20s
